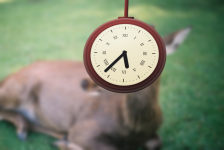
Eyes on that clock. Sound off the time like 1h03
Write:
5h37
